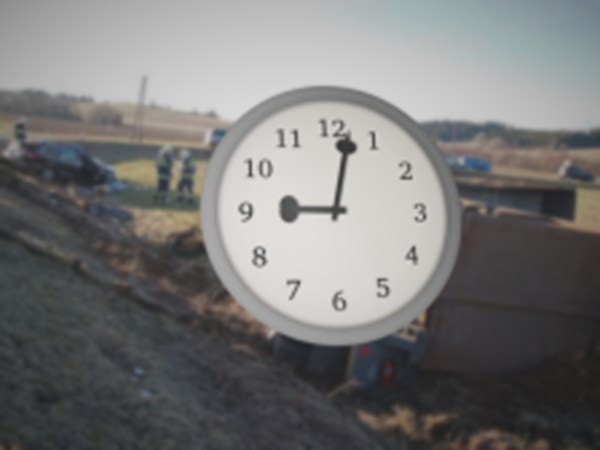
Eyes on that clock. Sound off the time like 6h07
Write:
9h02
